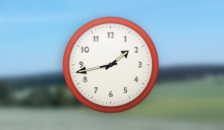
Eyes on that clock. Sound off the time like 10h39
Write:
1h43
